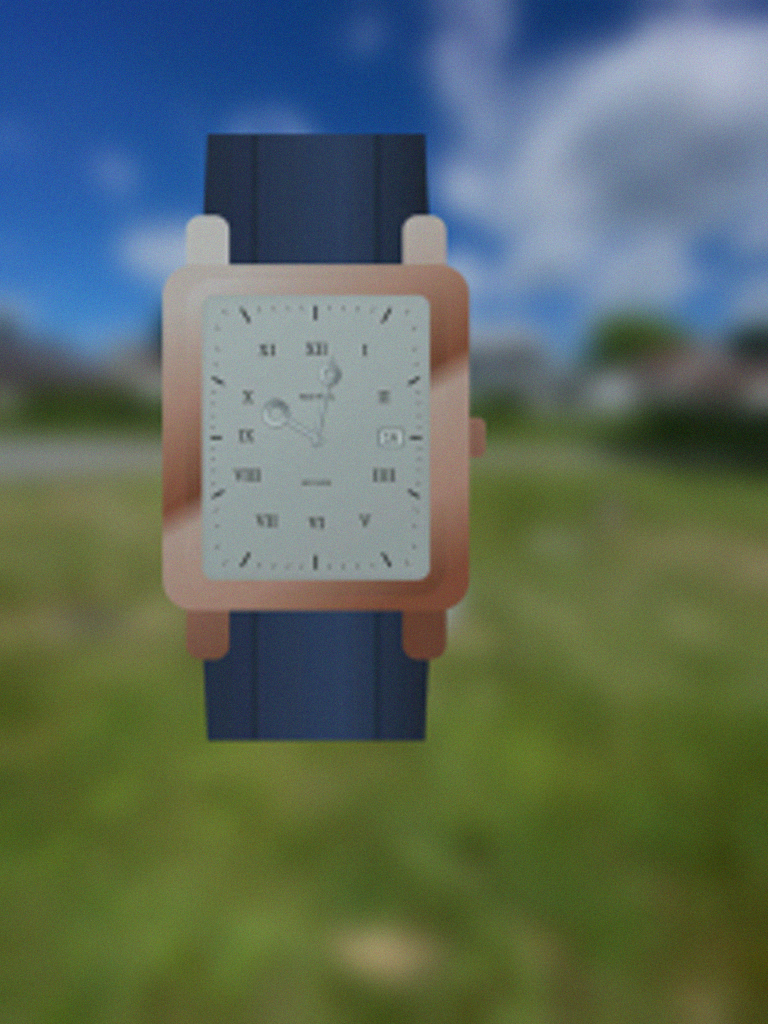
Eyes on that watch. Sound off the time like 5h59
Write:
10h02
